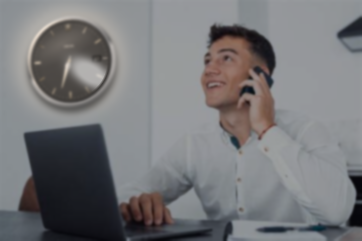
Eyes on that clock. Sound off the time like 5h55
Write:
6h33
